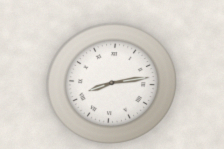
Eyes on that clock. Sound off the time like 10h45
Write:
8h13
